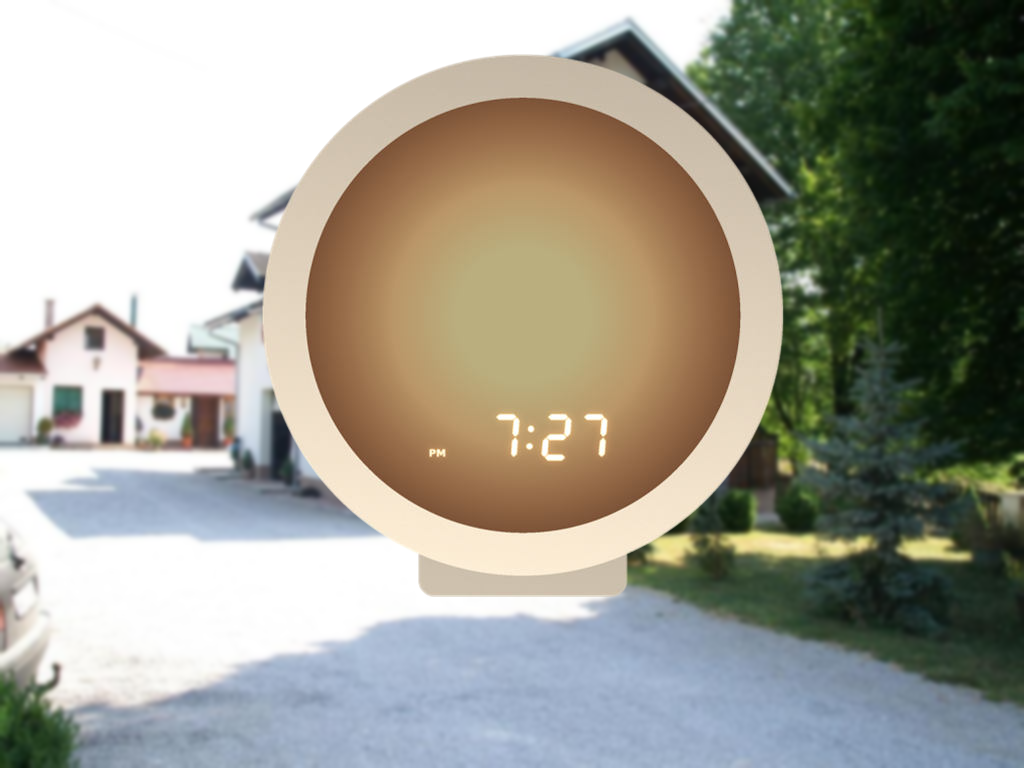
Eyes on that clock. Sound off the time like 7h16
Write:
7h27
